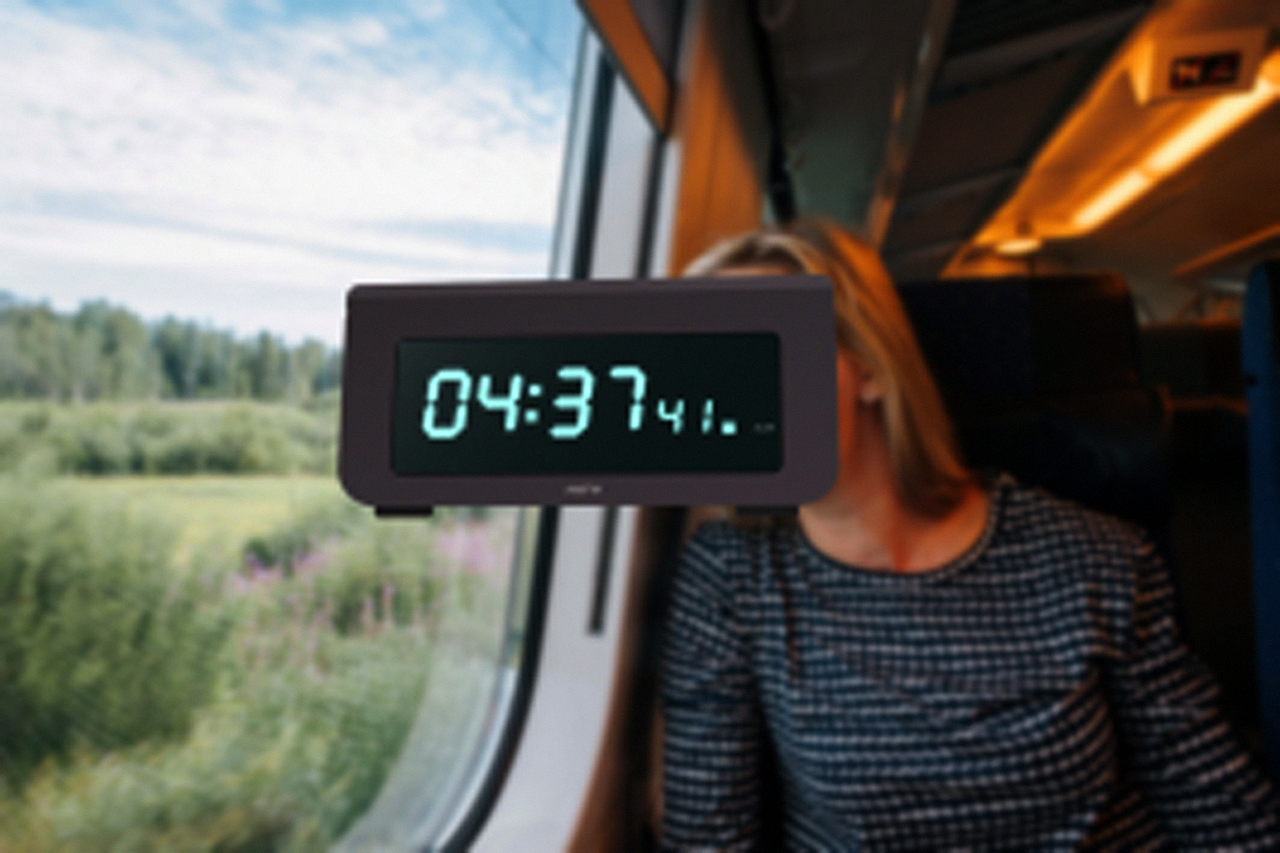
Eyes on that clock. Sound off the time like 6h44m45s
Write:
4h37m41s
